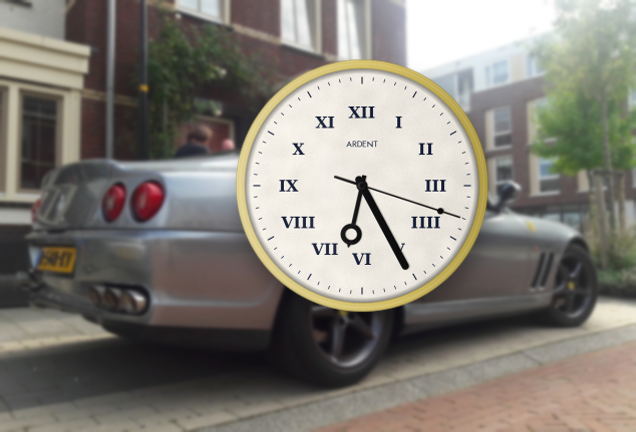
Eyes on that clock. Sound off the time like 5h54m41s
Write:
6h25m18s
